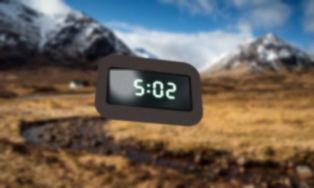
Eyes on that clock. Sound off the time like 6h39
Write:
5h02
